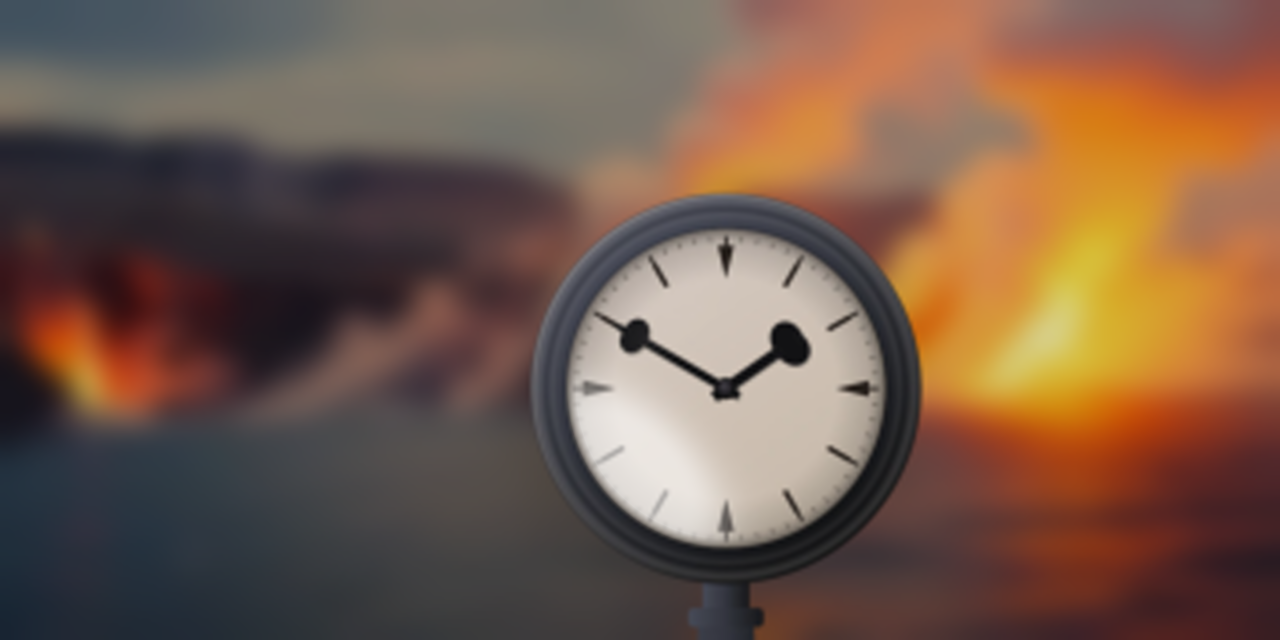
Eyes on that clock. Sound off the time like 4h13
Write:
1h50
